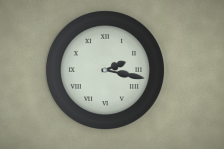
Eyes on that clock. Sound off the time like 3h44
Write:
2h17
